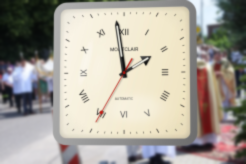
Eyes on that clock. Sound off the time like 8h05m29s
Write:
1h58m35s
